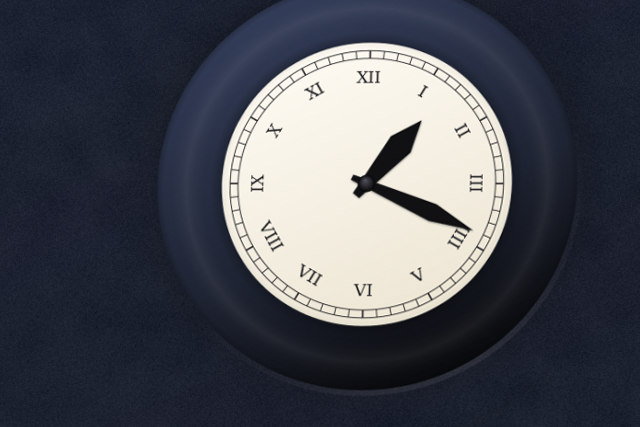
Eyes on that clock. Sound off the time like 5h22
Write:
1h19
